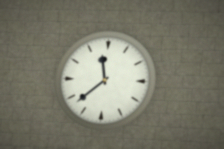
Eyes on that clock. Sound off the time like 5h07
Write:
11h38
